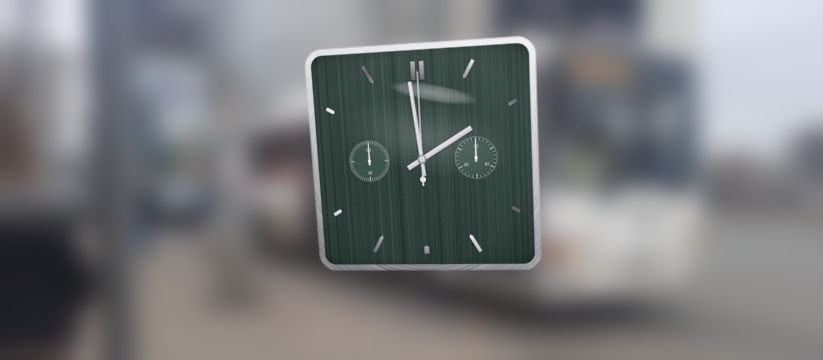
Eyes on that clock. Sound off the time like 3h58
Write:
1h59
